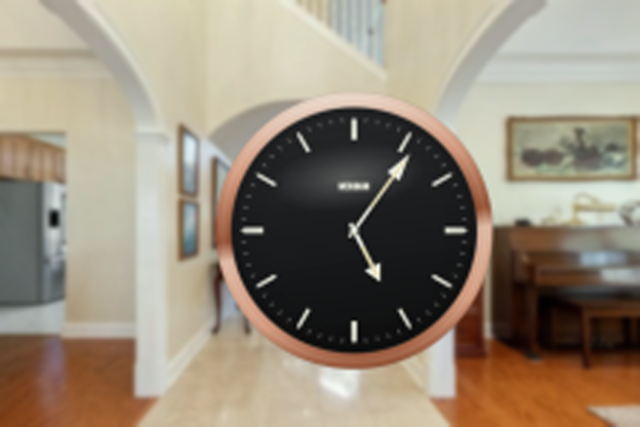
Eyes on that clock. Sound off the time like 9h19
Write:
5h06
